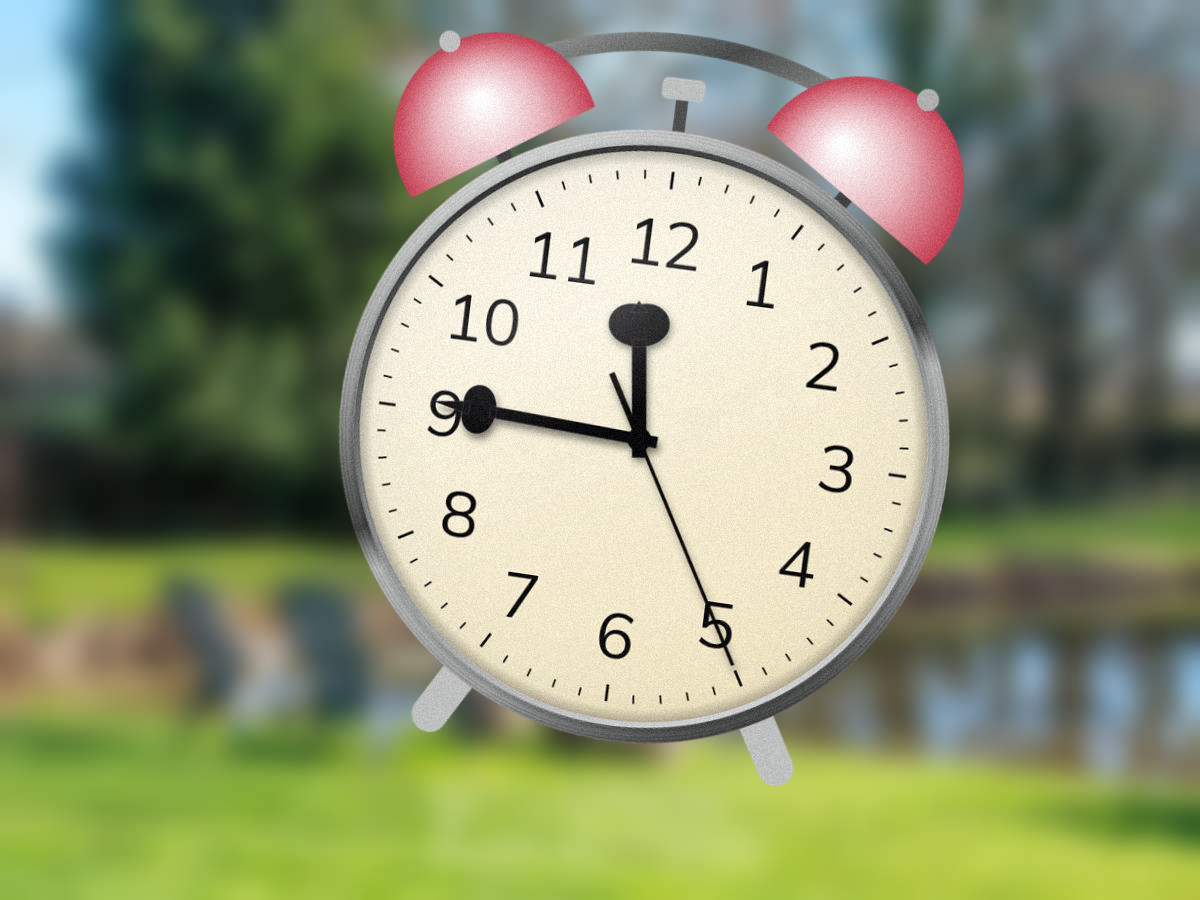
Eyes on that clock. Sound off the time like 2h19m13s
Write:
11h45m25s
